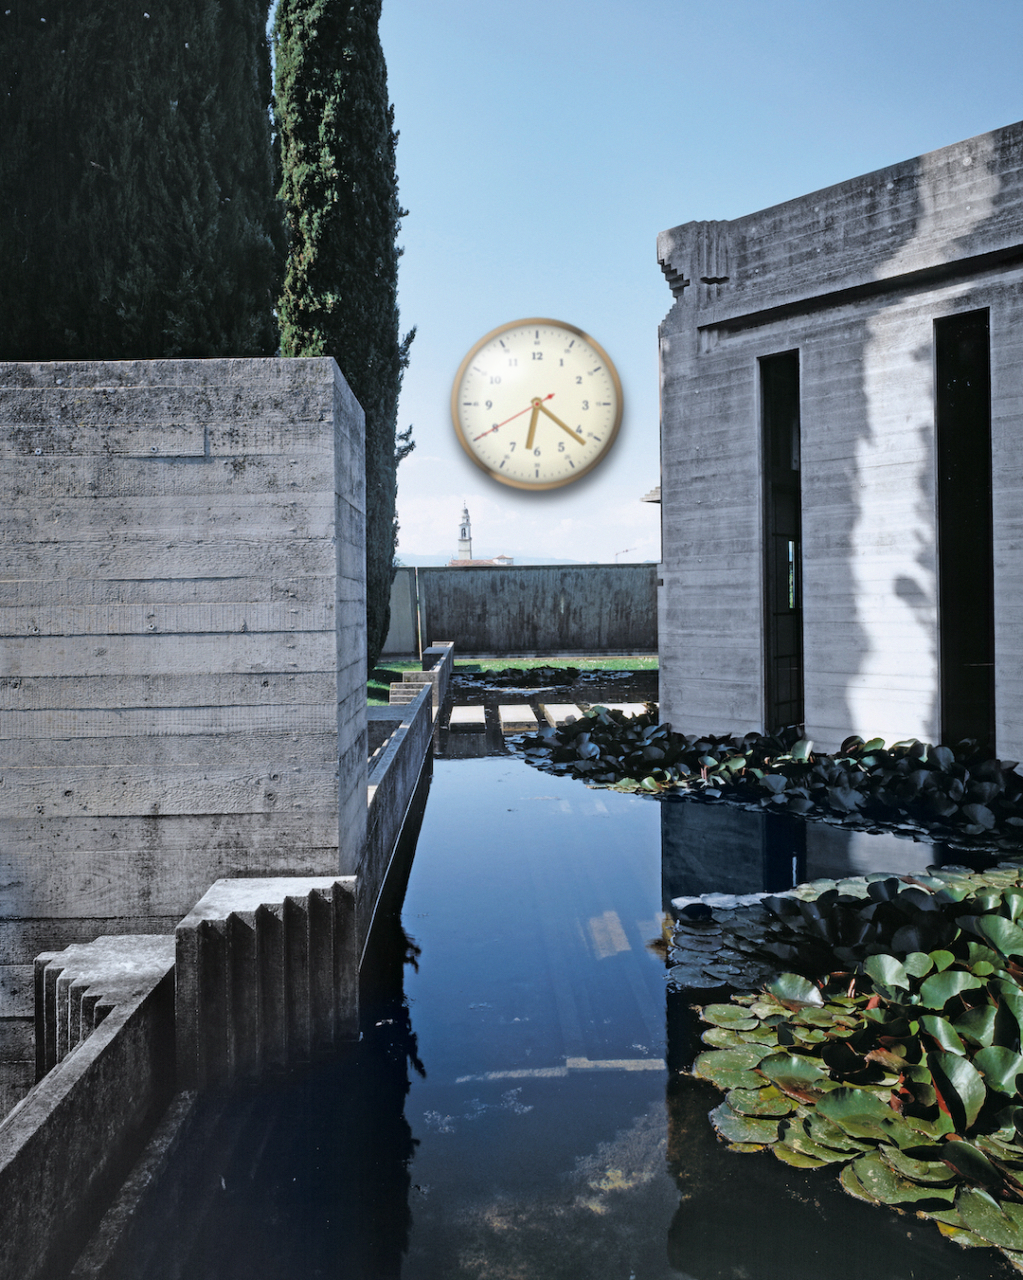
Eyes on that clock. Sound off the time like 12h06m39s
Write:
6h21m40s
